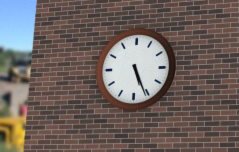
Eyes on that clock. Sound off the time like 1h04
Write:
5h26
